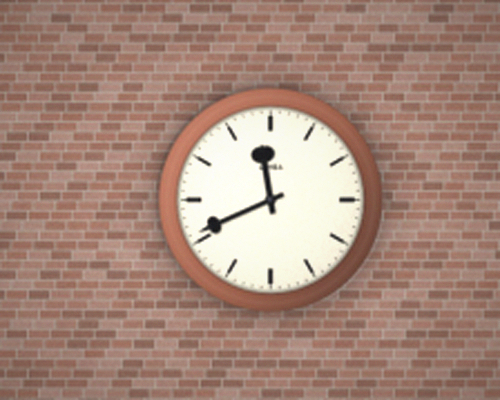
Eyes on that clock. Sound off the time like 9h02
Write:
11h41
